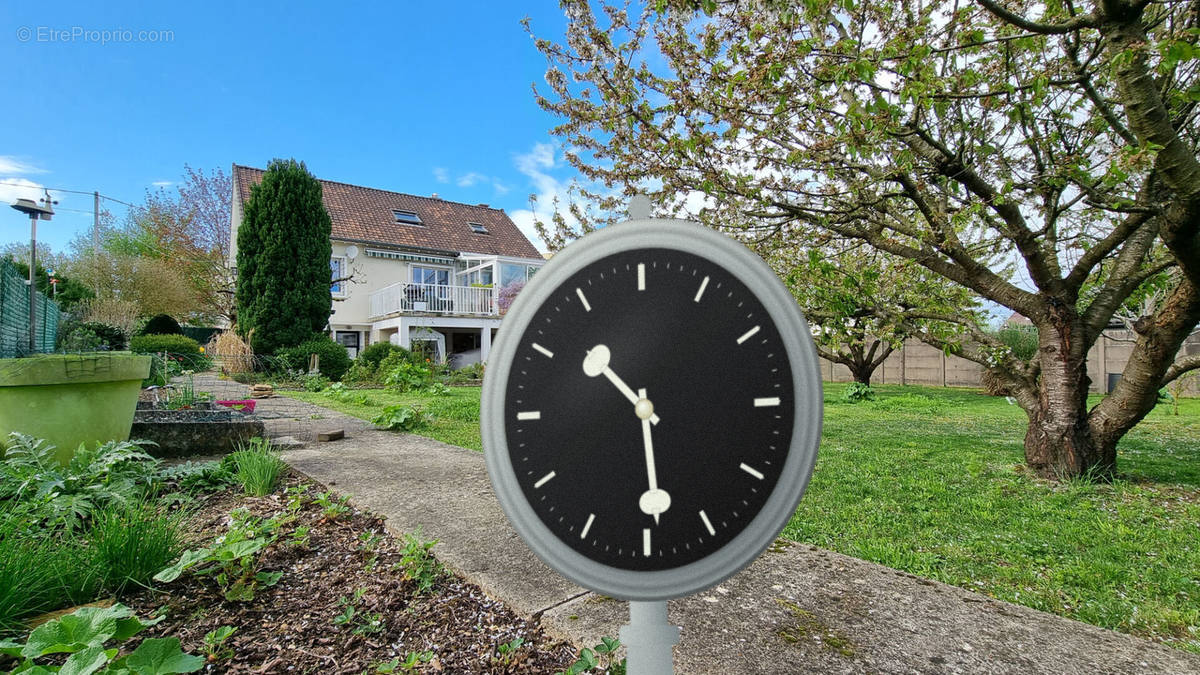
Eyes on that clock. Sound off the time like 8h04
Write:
10h29
